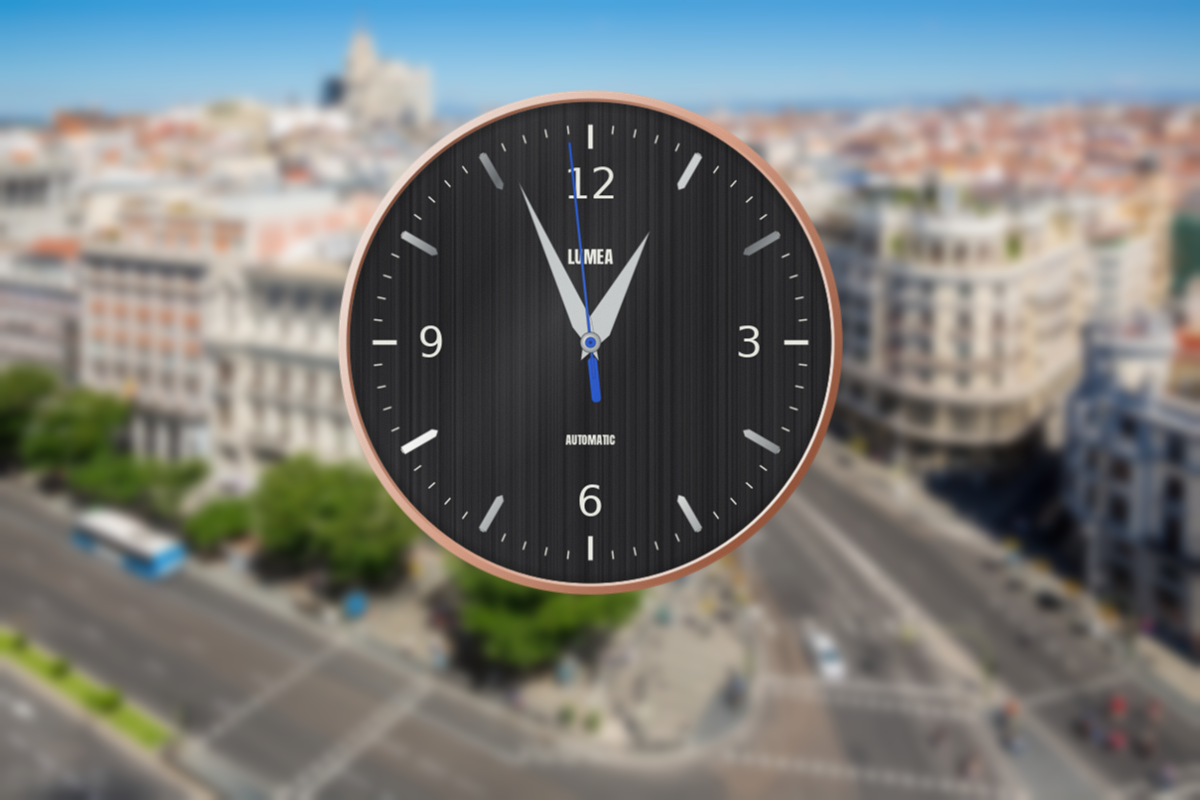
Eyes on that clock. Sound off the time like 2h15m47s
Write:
12h55m59s
